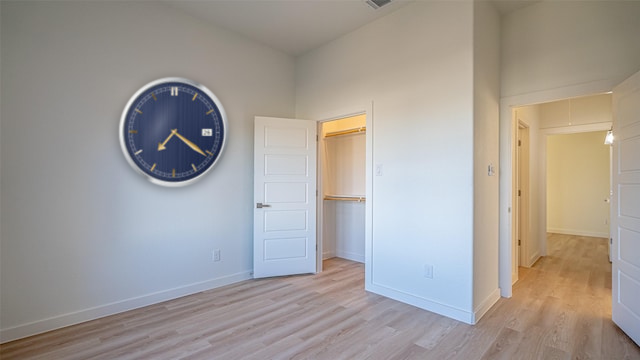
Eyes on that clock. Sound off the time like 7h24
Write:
7h21
